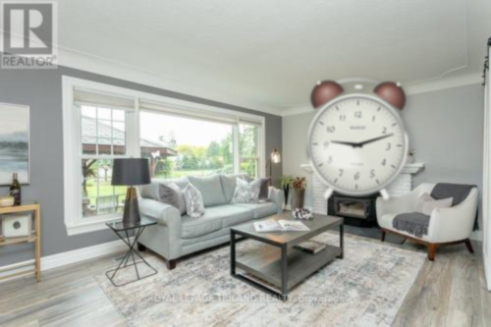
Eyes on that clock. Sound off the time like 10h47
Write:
9h12
